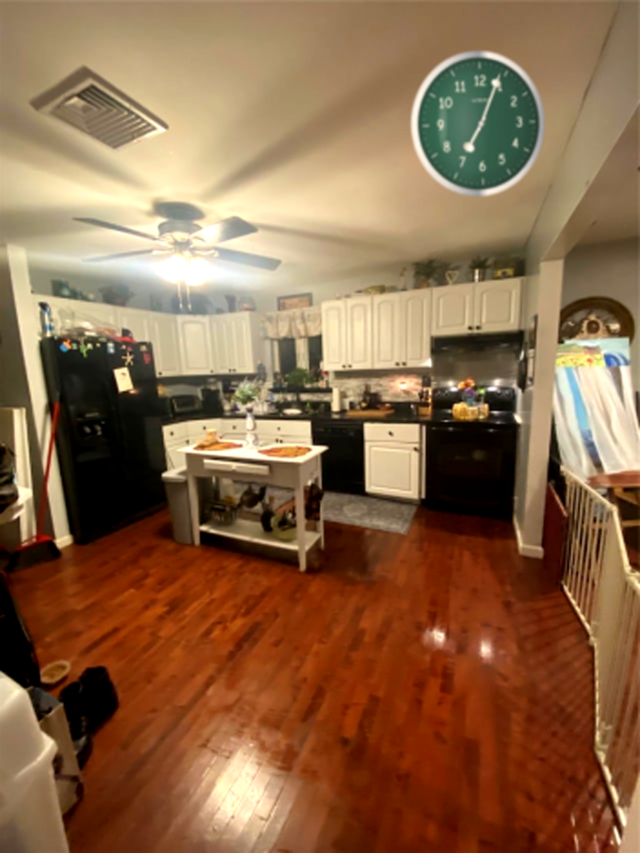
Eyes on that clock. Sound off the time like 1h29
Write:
7h04
